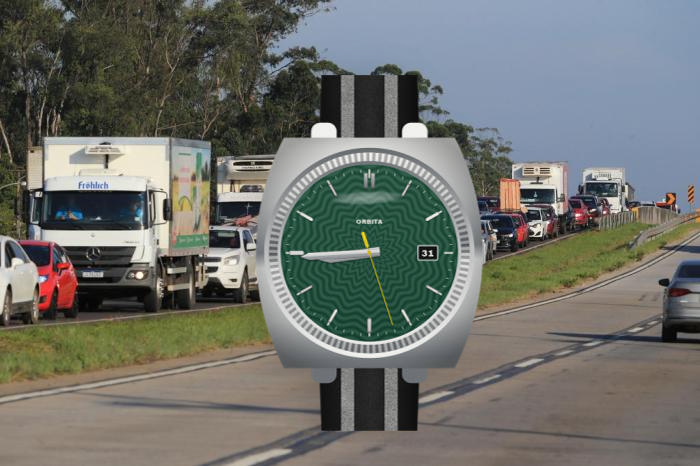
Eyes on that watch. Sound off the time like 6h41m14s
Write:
8h44m27s
